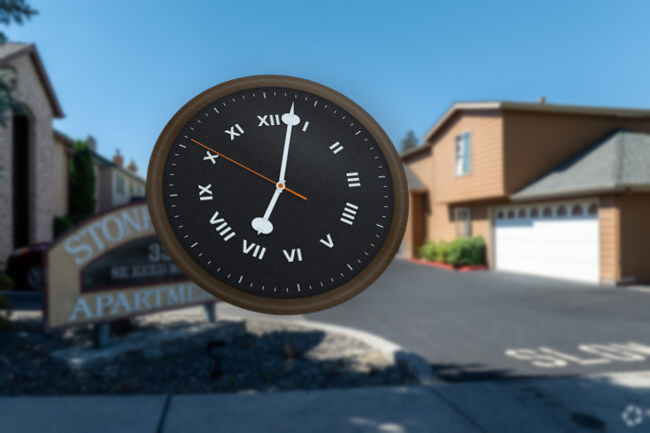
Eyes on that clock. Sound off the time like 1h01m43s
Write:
7h02m51s
